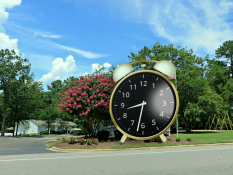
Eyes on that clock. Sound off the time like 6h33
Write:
8h32
